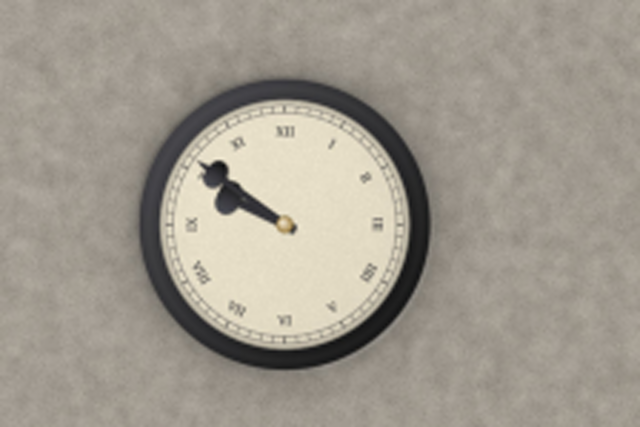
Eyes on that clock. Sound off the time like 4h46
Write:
9h51
